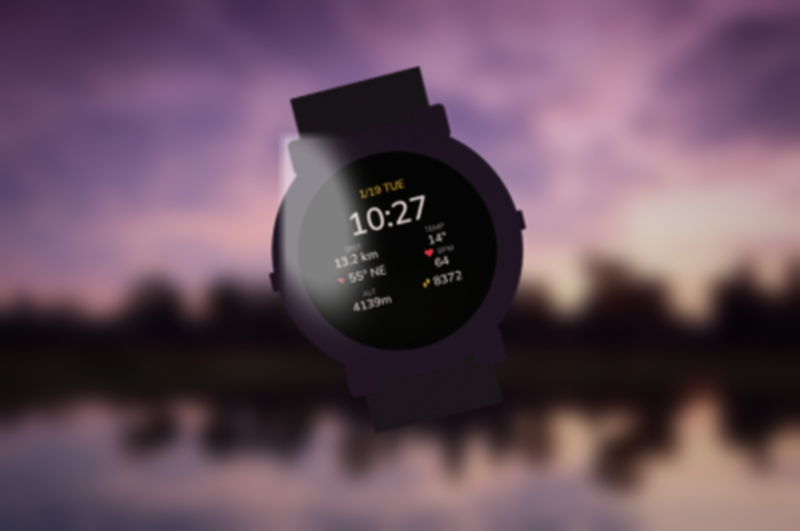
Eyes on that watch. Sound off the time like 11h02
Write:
10h27
